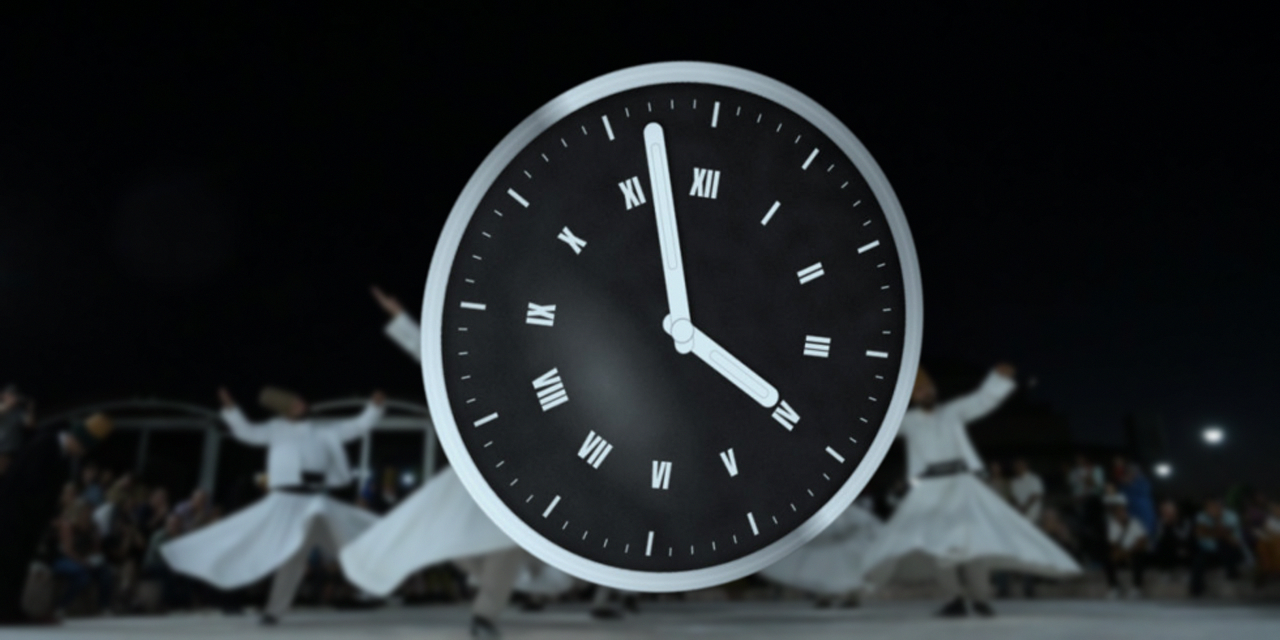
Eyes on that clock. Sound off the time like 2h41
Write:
3h57
